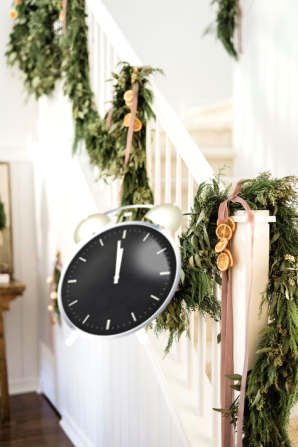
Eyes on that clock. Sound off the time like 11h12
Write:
11h59
